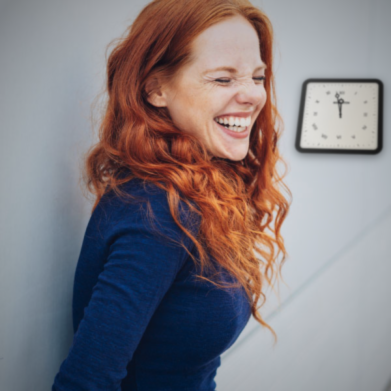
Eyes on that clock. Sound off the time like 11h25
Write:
11h58
